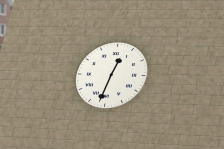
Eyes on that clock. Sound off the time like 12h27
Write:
12h32
